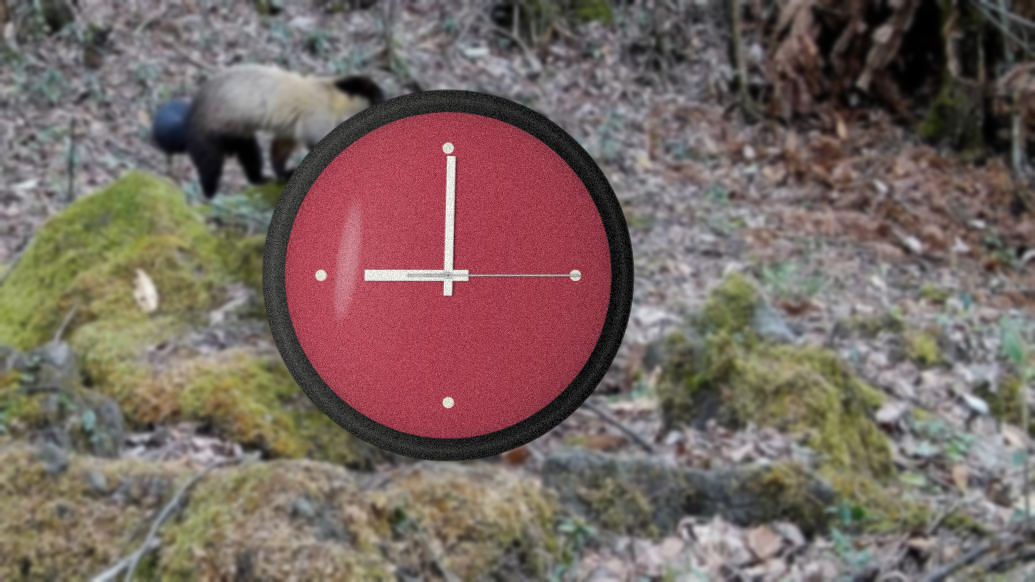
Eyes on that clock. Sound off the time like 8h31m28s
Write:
9h00m15s
